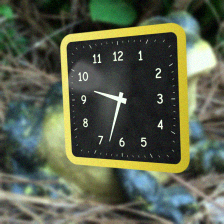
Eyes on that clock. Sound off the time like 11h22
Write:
9h33
